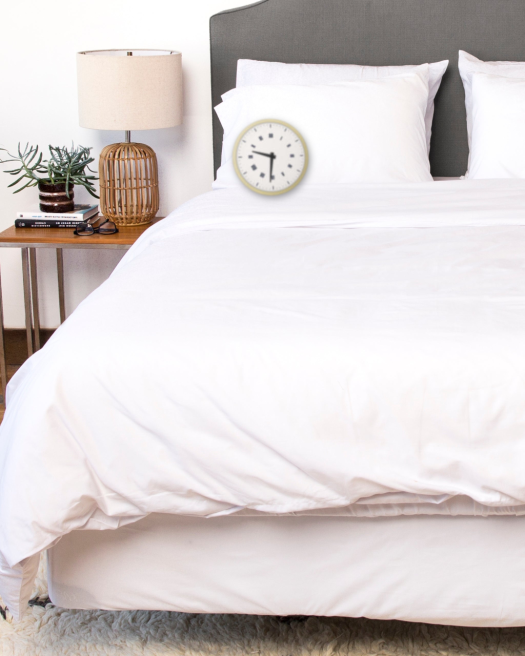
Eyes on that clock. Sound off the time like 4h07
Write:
9h31
